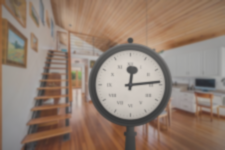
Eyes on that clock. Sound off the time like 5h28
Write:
12h14
